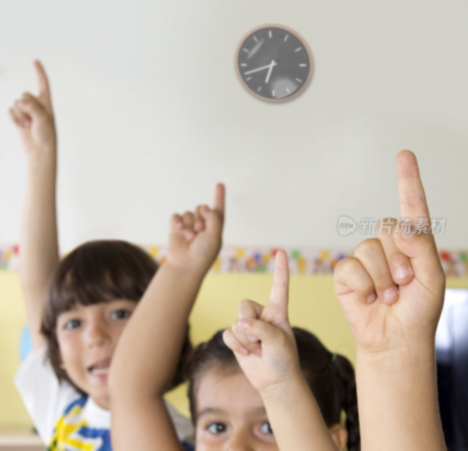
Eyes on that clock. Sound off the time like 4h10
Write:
6h42
